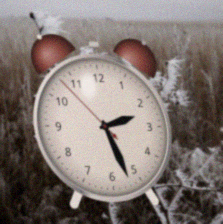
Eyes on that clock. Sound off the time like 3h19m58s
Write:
2h26m53s
